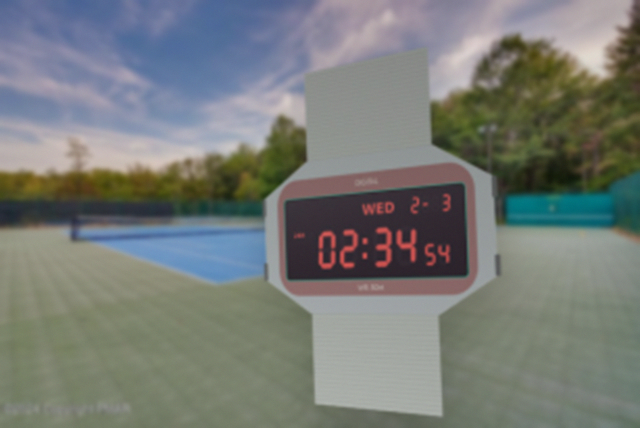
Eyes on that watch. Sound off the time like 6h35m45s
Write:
2h34m54s
